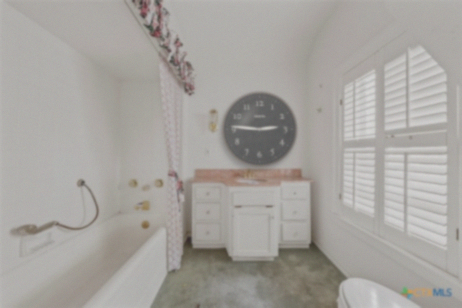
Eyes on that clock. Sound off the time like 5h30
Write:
2h46
